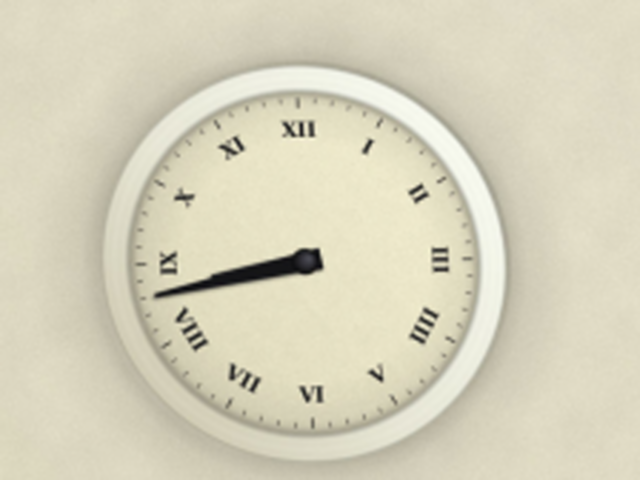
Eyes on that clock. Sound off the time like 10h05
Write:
8h43
